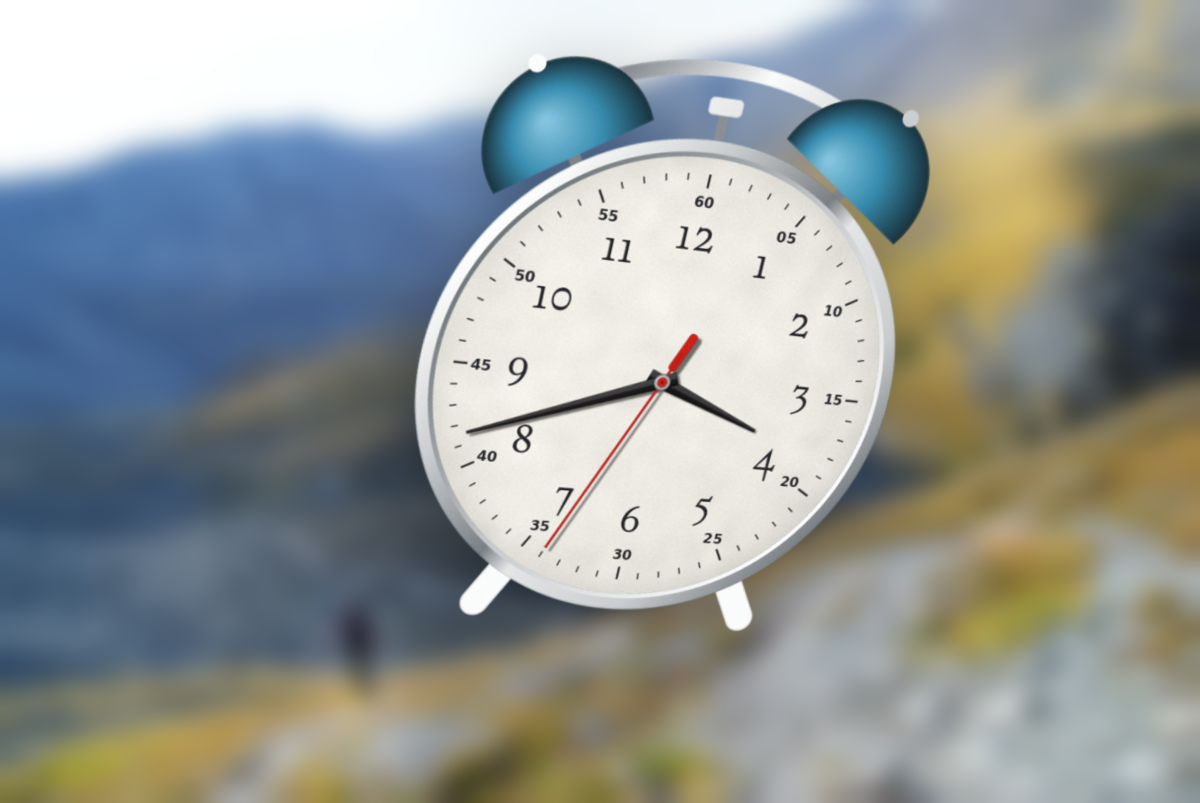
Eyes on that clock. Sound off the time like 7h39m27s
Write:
3h41m34s
